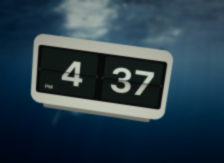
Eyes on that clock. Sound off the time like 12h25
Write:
4h37
